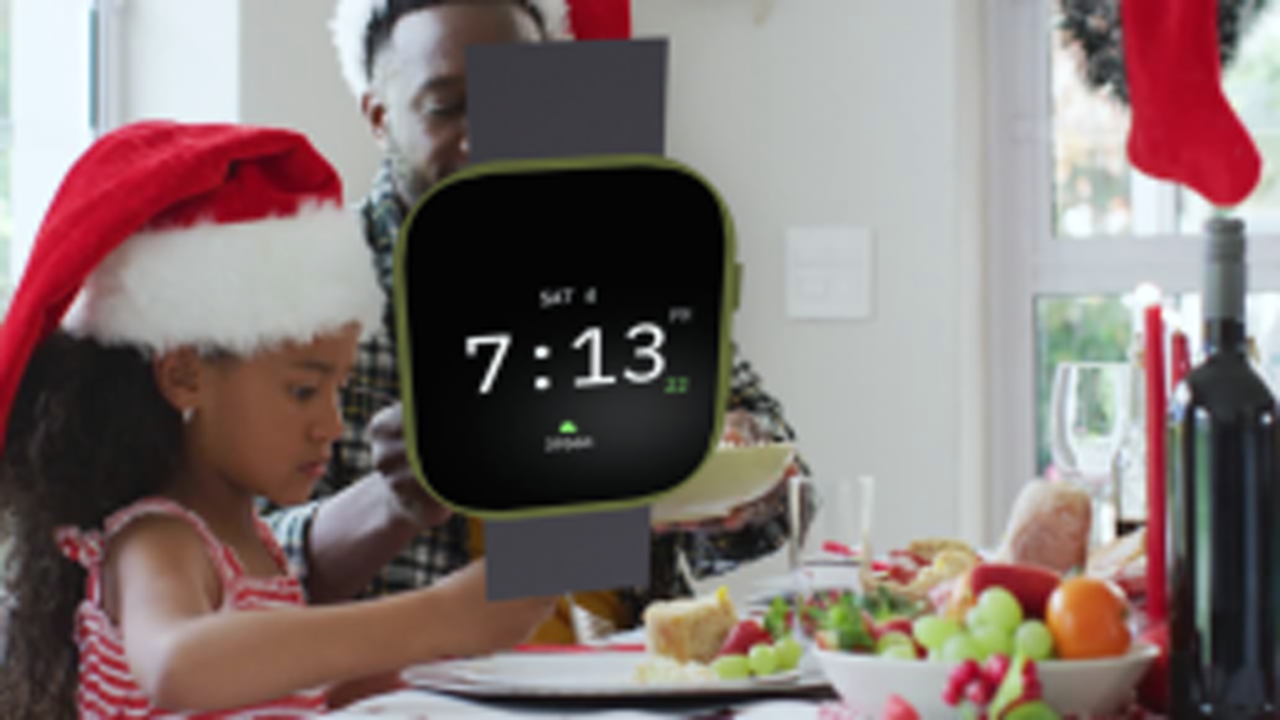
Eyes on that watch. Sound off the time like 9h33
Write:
7h13
